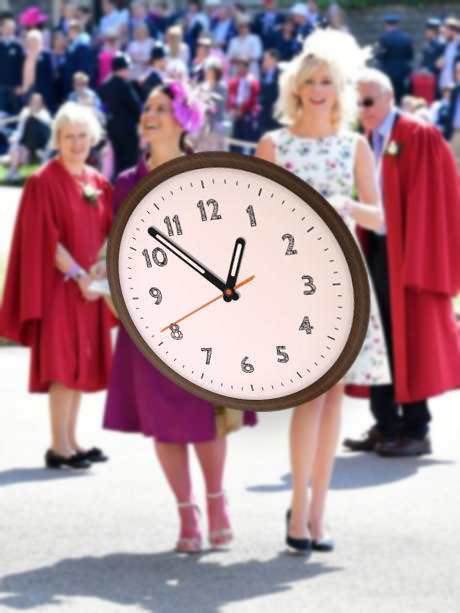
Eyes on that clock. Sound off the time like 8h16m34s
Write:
12h52m41s
